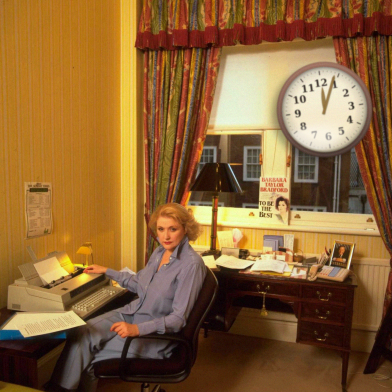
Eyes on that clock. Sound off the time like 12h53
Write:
12h04
